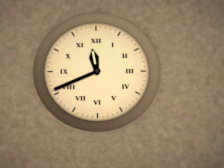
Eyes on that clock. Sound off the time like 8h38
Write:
11h41
